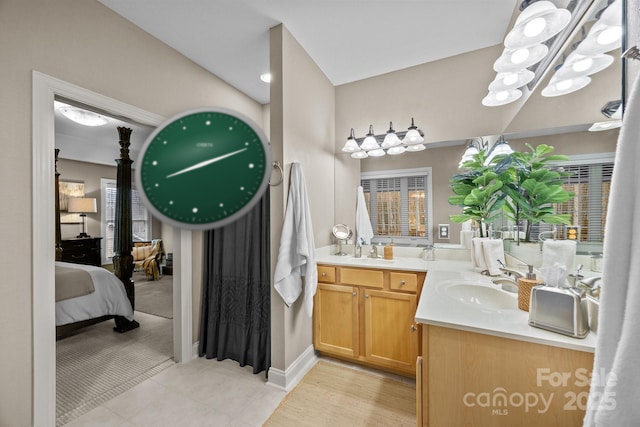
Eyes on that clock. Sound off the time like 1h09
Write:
8h11
